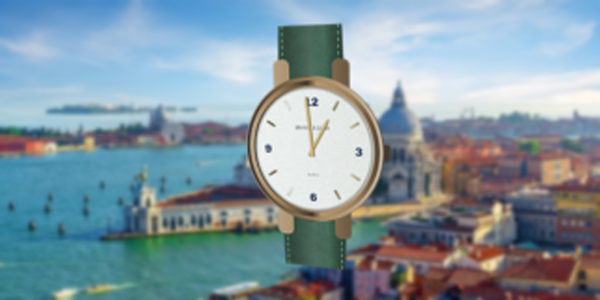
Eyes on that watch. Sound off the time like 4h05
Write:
12h59
